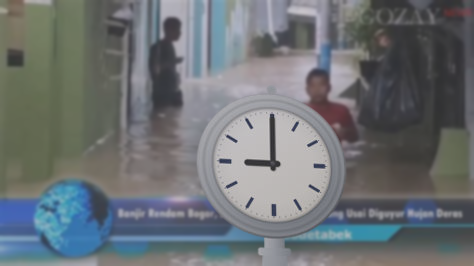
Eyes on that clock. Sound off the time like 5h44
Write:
9h00
